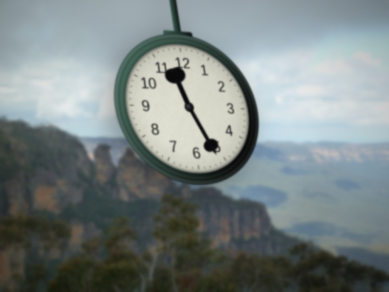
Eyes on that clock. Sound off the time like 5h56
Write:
11h26
